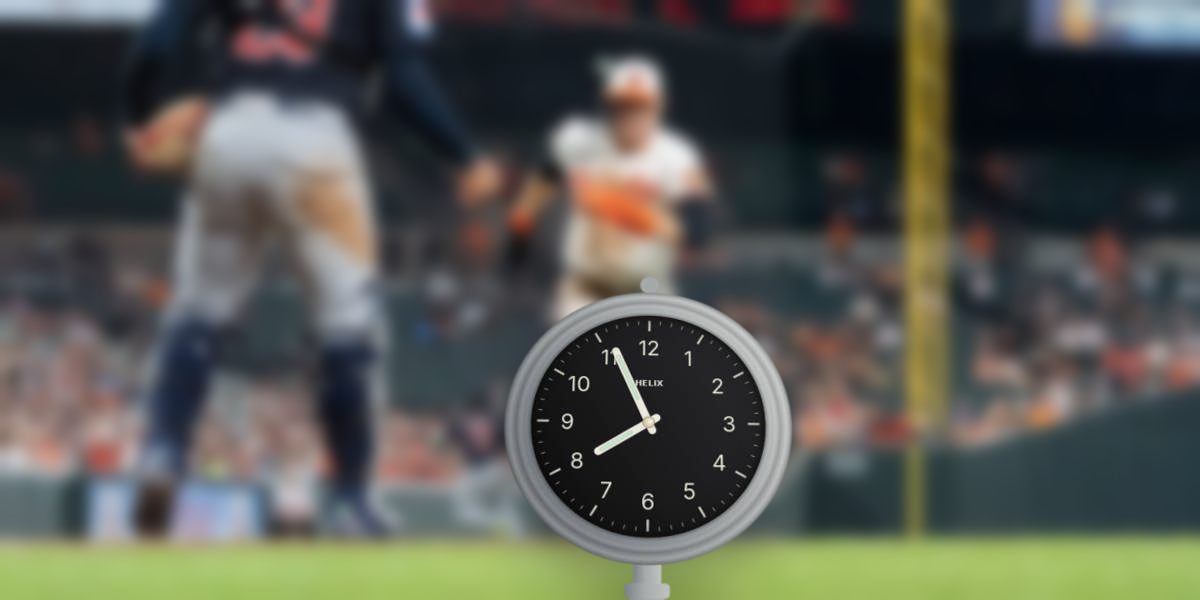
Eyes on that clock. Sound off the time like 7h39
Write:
7h56
